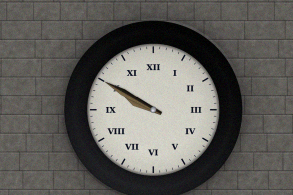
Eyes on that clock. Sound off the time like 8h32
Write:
9h50
